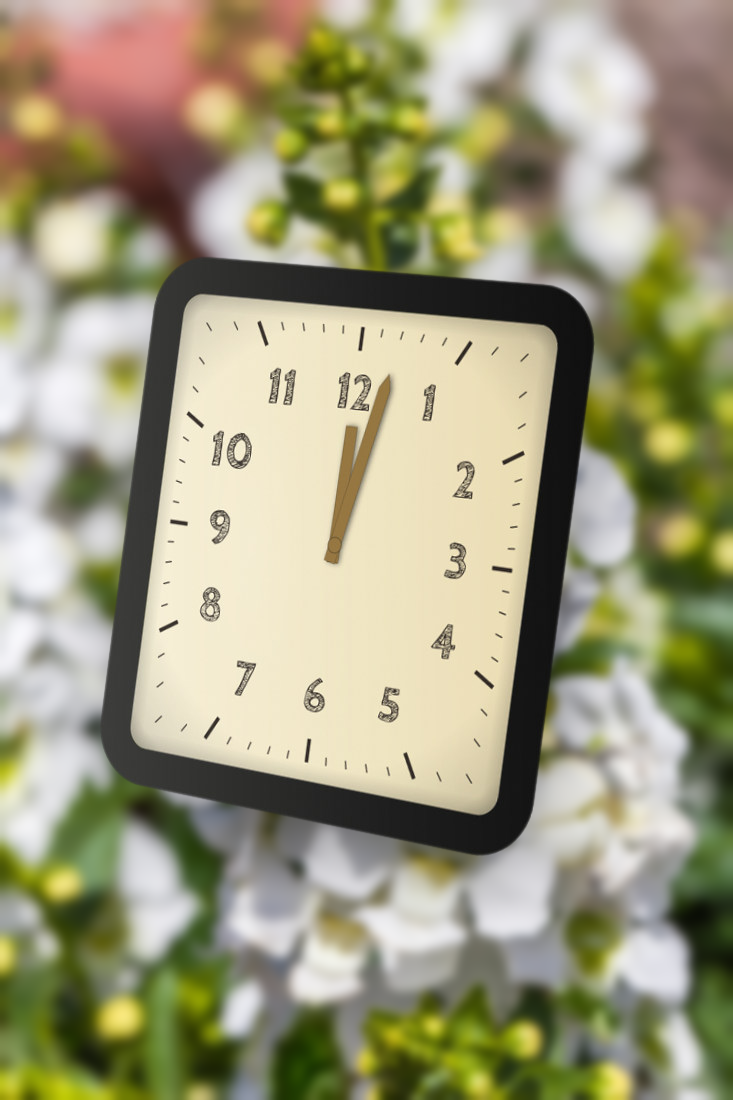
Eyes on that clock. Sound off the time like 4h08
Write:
12h02
